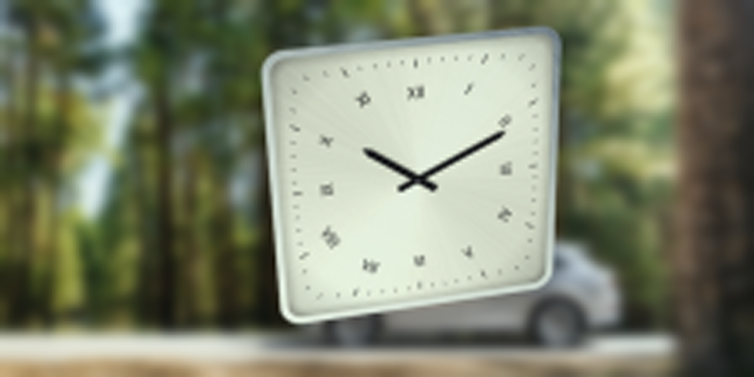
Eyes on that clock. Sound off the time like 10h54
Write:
10h11
